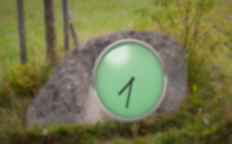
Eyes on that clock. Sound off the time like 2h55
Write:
7h32
